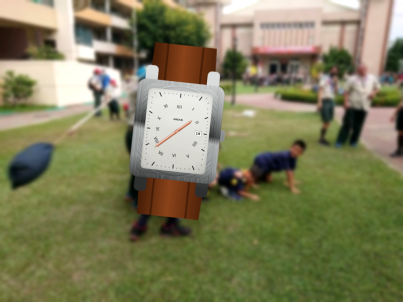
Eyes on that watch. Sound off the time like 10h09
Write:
1h38
